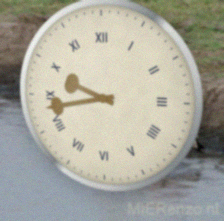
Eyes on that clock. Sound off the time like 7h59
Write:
9h43
